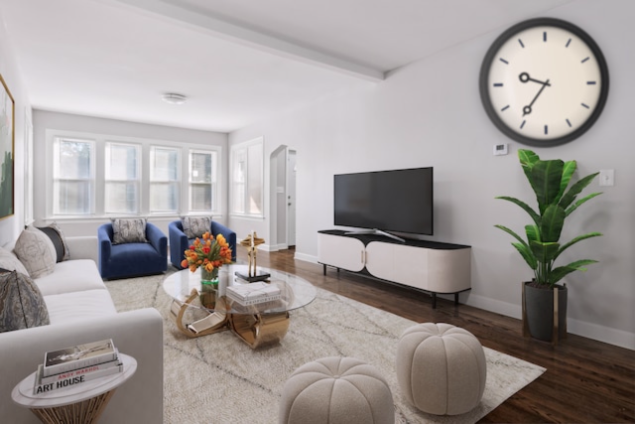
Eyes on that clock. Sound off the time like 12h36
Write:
9h36
